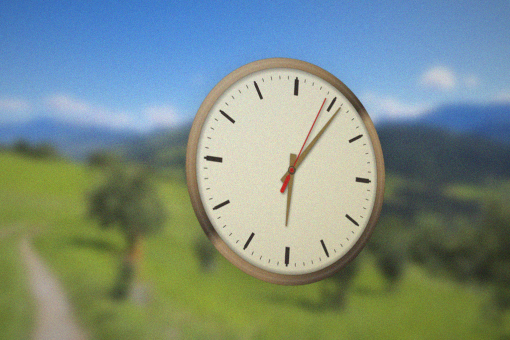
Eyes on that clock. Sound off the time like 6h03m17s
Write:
6h06m04s
